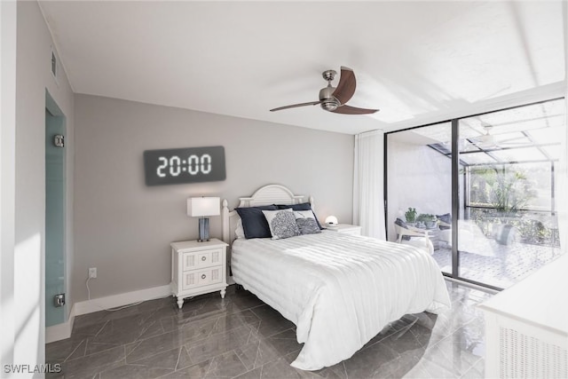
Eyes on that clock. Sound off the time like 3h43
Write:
20h00
